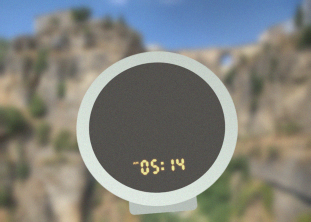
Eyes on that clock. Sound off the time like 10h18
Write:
5h14
